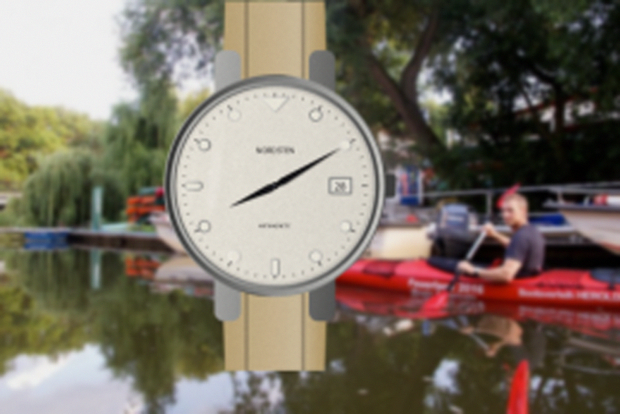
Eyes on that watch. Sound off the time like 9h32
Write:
8h10
